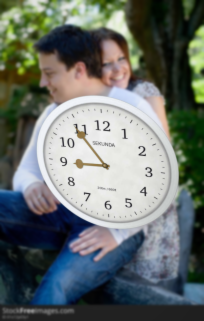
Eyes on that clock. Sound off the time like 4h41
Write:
8h54
